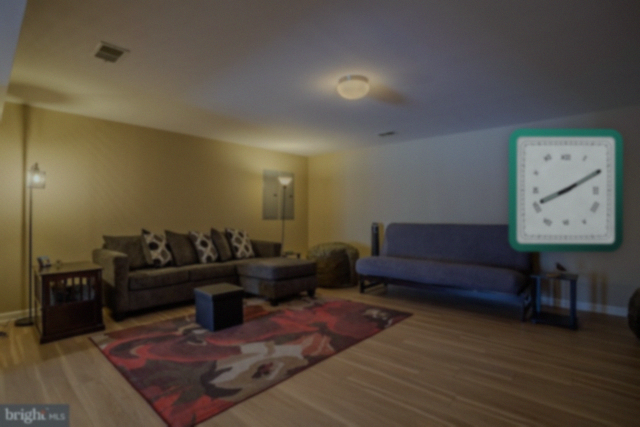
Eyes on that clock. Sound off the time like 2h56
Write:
8h10
